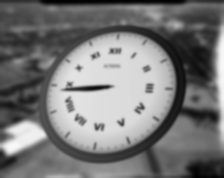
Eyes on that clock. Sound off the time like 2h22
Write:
8h44
